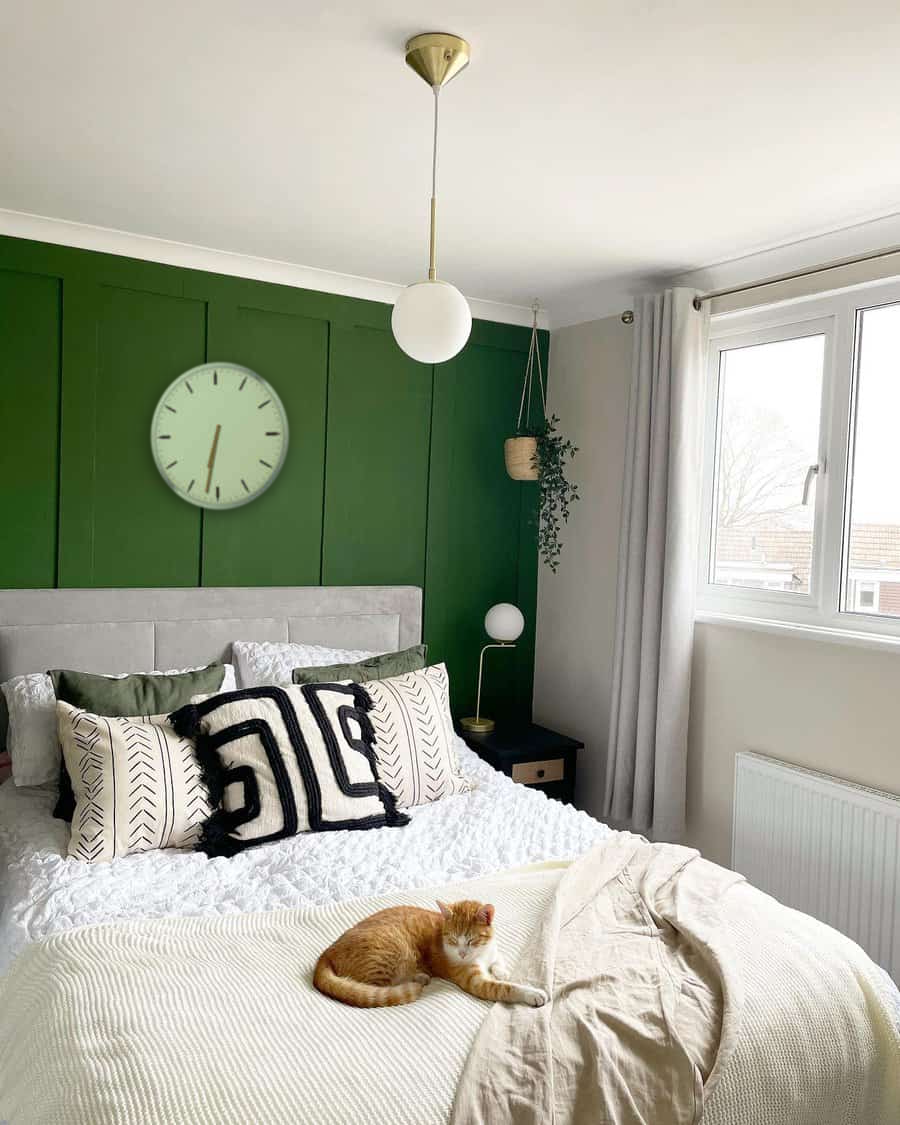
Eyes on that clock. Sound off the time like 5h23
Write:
6h32
